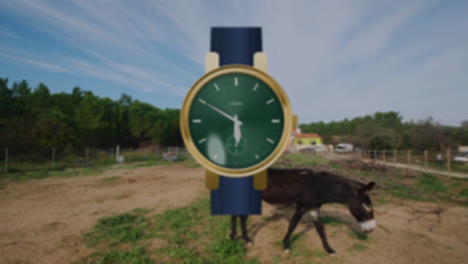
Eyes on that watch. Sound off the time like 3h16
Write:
5h50
